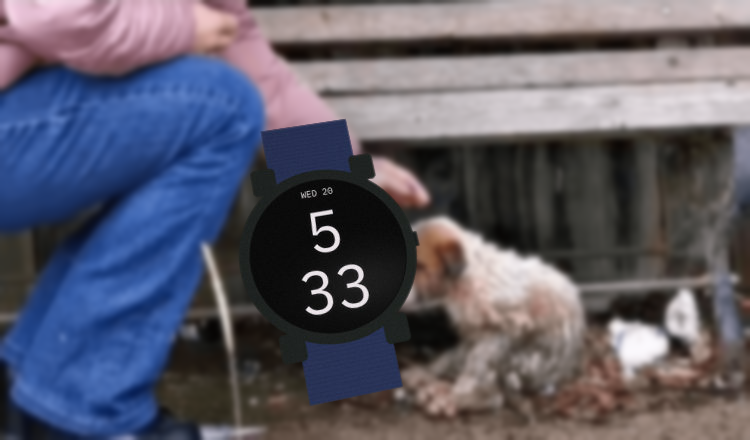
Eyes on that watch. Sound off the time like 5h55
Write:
5h33
